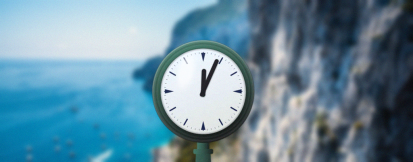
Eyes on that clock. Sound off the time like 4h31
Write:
12h04
